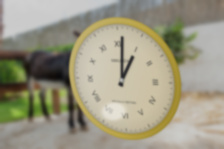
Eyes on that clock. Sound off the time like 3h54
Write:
1h01
